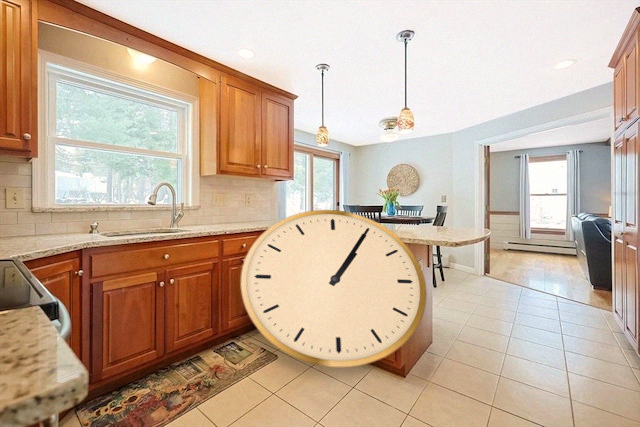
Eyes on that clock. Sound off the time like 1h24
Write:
1h05
